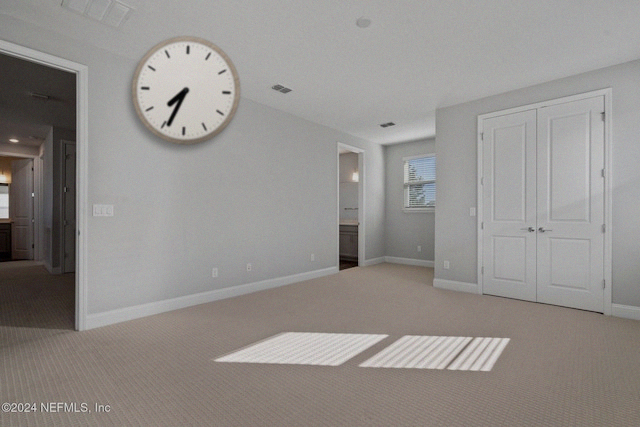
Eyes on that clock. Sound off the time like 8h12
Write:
7h34
